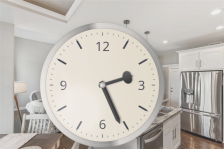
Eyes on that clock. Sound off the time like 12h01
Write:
2h26
